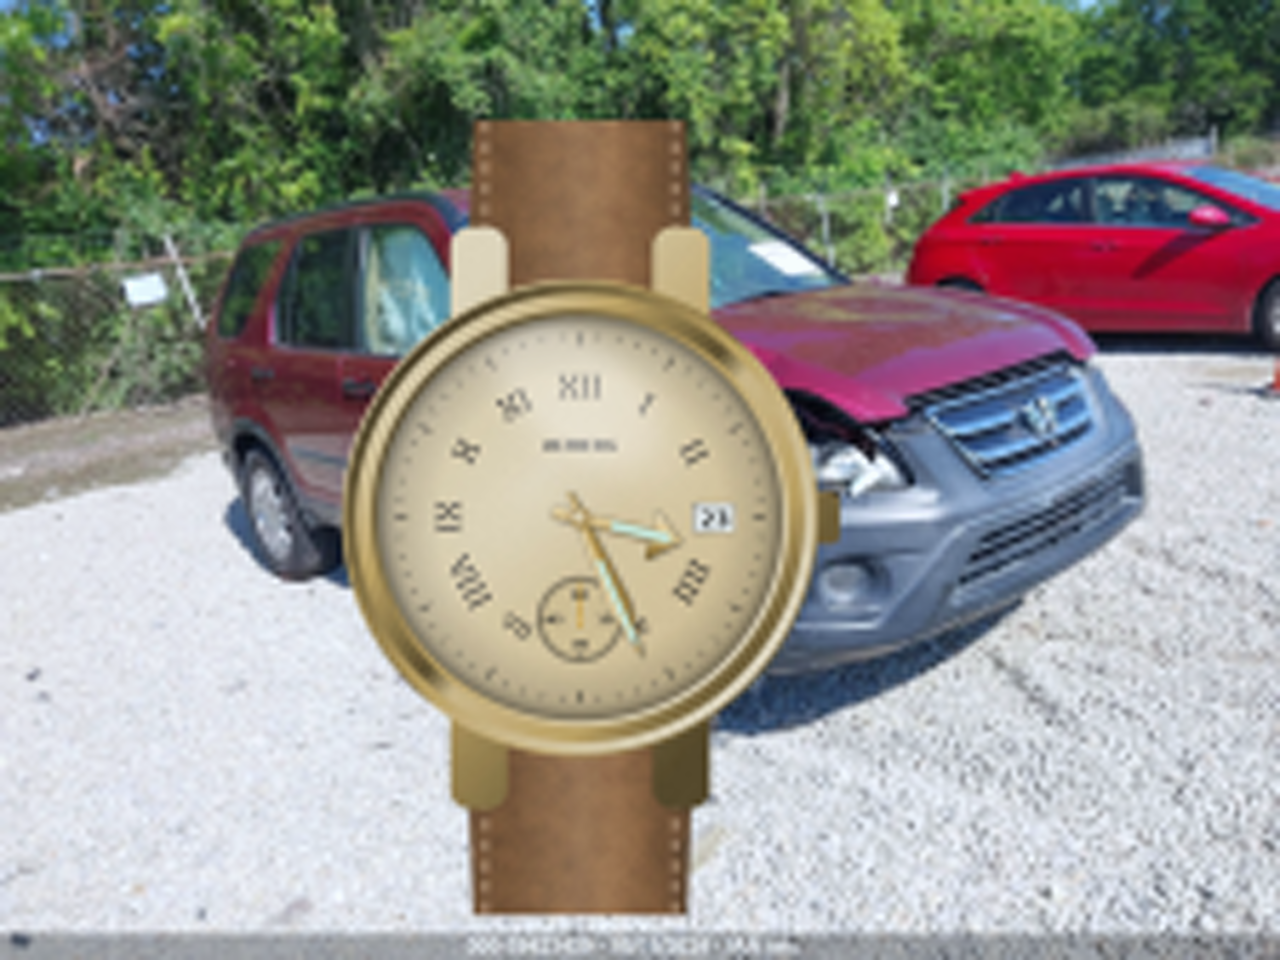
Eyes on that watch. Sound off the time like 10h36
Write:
3h26
